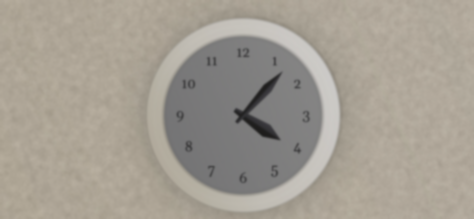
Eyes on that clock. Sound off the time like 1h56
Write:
4h07
